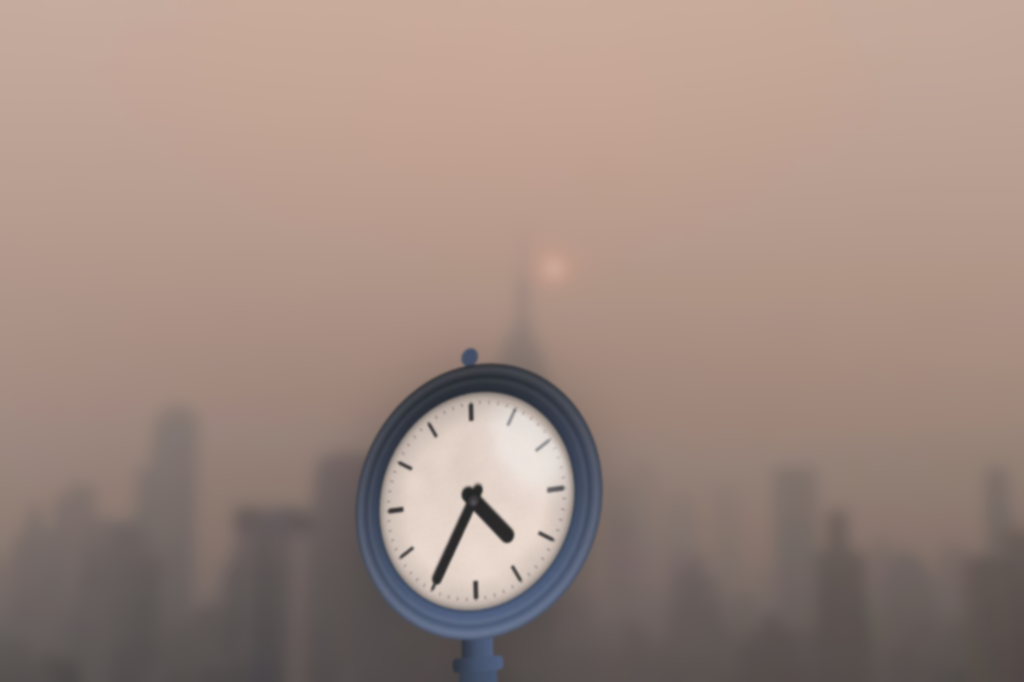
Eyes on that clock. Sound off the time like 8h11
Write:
4h35
